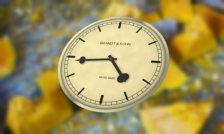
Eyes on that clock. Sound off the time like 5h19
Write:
4h44
